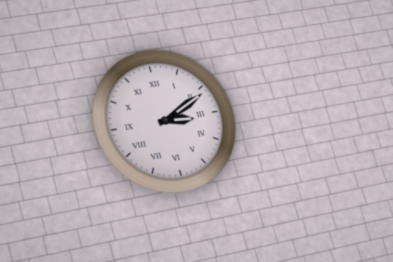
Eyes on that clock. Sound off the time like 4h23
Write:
3h11
